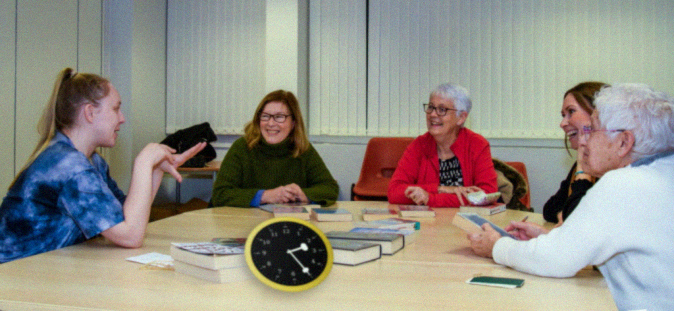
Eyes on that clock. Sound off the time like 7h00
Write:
2h25
